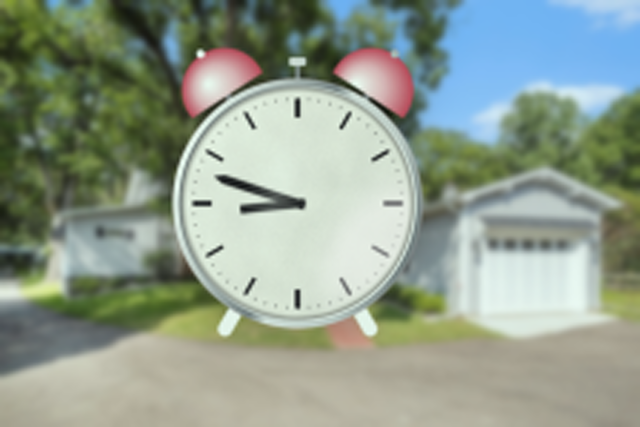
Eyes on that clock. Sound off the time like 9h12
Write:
8h48
